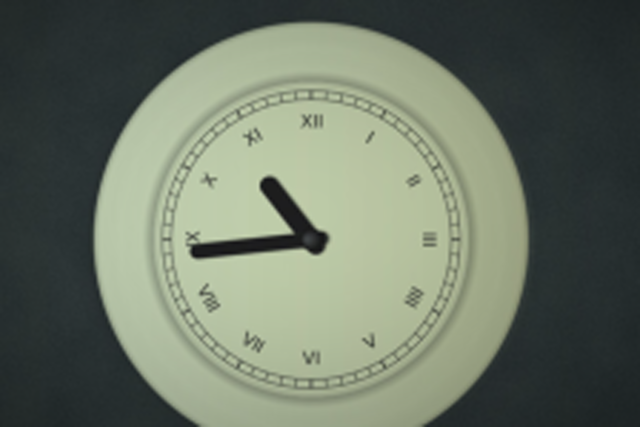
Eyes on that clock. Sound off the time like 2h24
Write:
10h44
